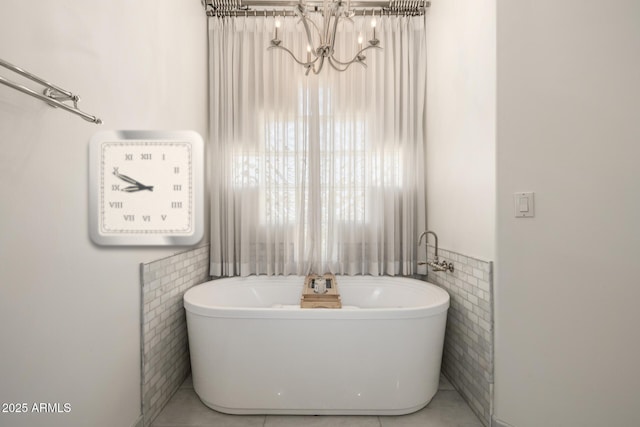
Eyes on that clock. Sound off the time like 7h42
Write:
8h49
